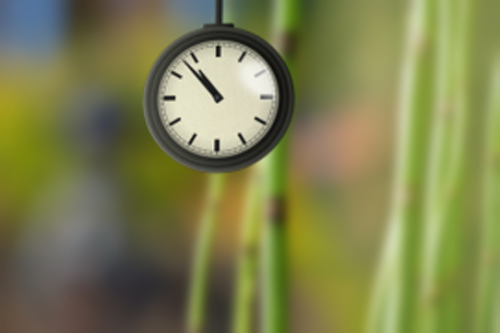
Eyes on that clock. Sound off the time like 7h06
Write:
10h53
